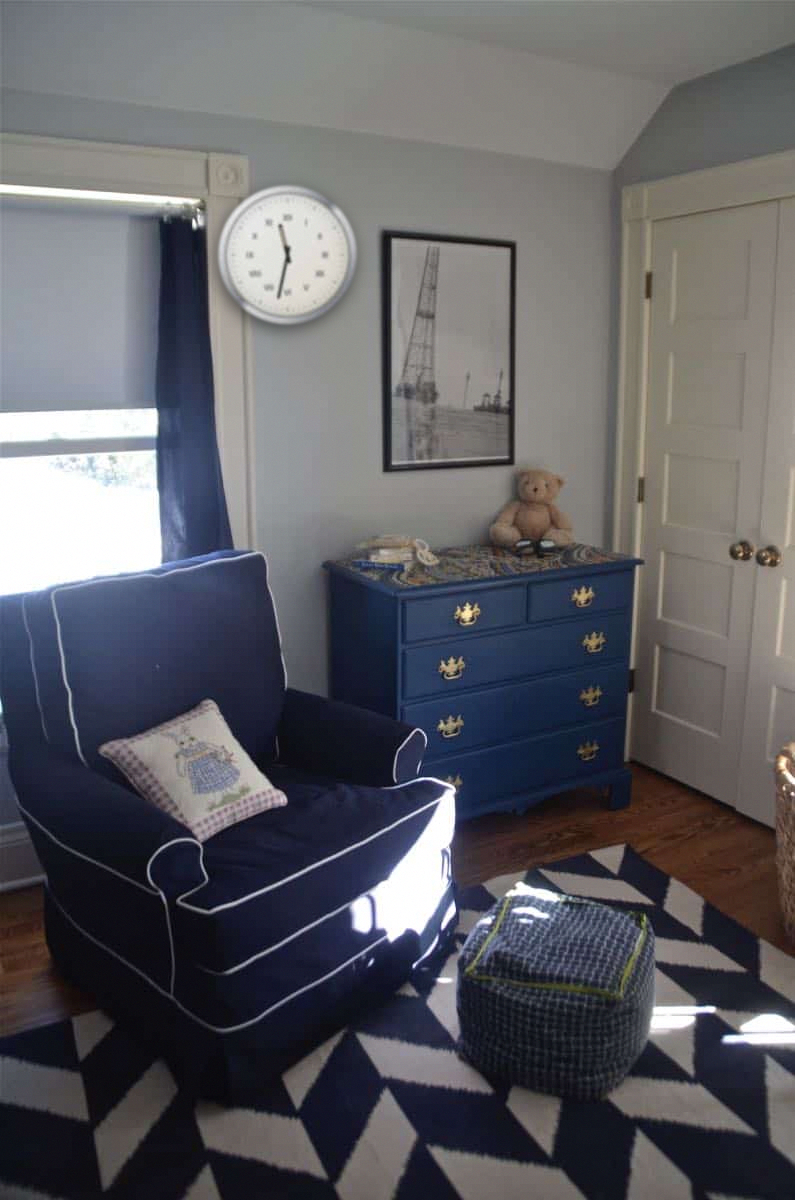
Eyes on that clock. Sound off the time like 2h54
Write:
11h32
